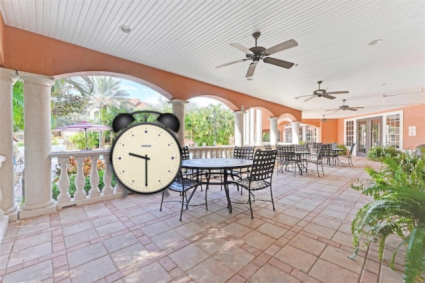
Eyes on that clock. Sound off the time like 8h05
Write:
9h30
